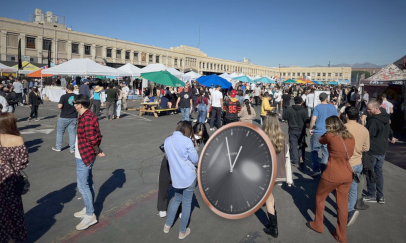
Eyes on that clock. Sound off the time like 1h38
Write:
12h58
